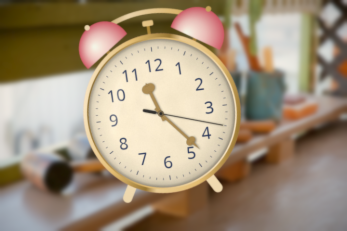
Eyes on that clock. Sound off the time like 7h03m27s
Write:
11h23m18s
